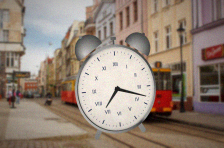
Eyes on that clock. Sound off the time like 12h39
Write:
7h18
